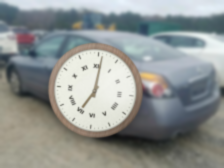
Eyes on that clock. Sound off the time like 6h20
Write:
7h01
